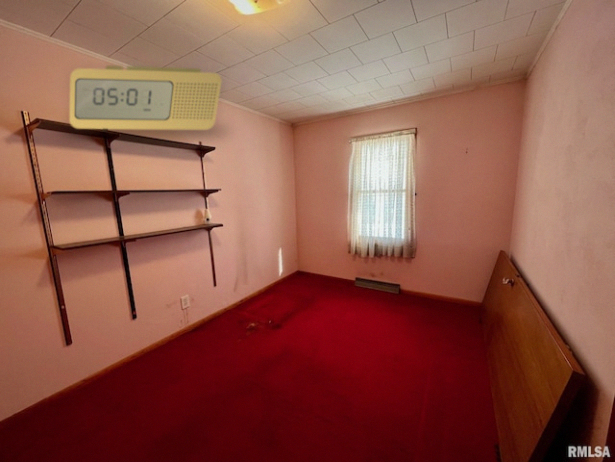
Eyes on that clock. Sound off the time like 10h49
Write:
5h01
